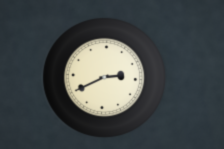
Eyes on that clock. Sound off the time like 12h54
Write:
2h40
